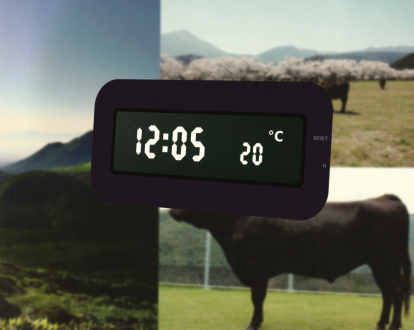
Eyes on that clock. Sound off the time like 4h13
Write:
12h05
